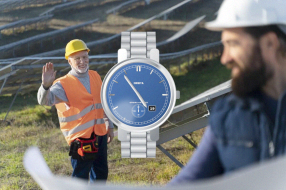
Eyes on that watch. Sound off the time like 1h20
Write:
4h54
